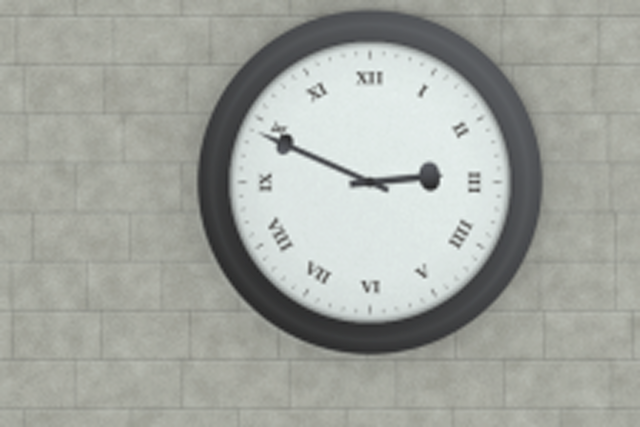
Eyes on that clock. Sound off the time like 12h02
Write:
2h49
